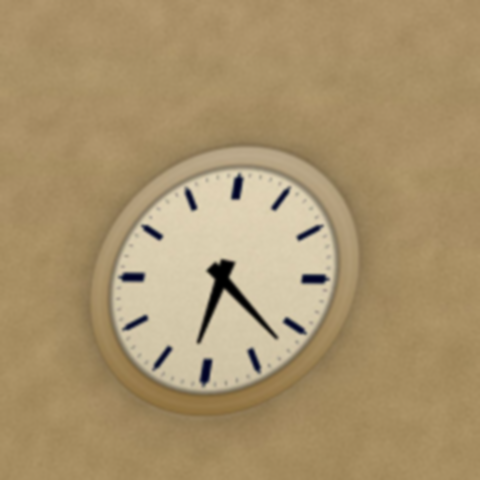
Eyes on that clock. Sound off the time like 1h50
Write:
6h22
